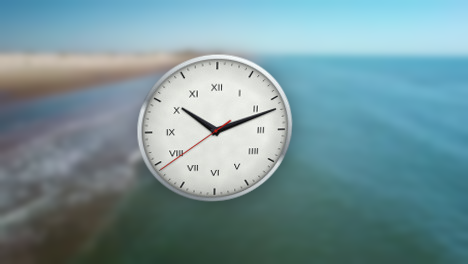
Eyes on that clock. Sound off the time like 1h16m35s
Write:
10h11m39s
